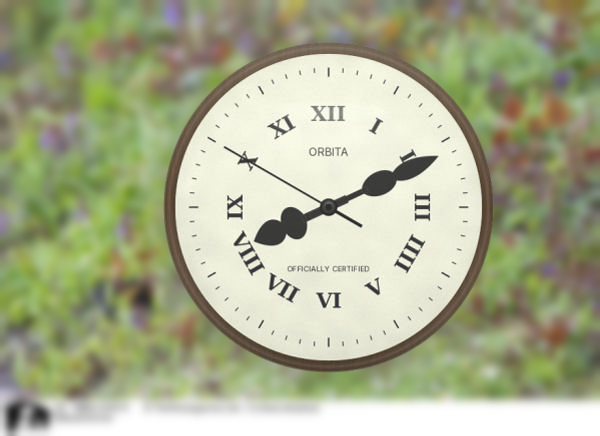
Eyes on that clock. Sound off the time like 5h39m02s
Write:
8h10m50s
